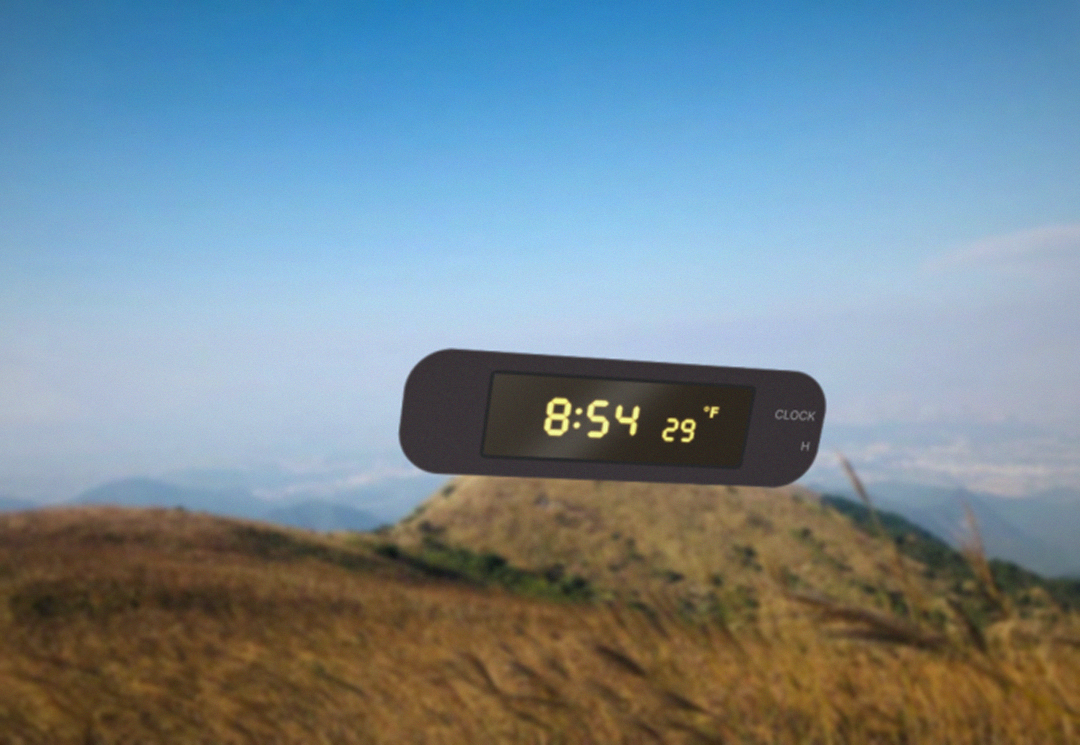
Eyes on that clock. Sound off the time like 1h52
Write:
8h54
